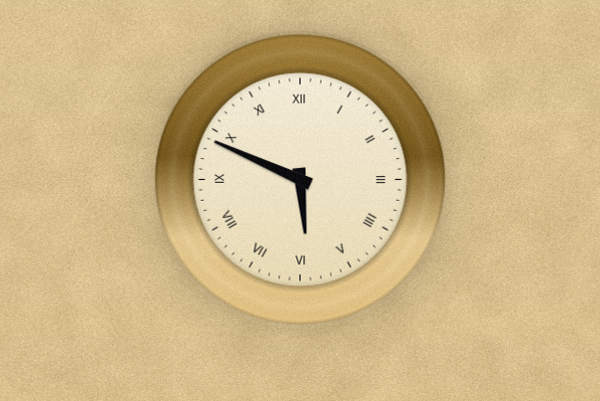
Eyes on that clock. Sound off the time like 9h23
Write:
5h49
